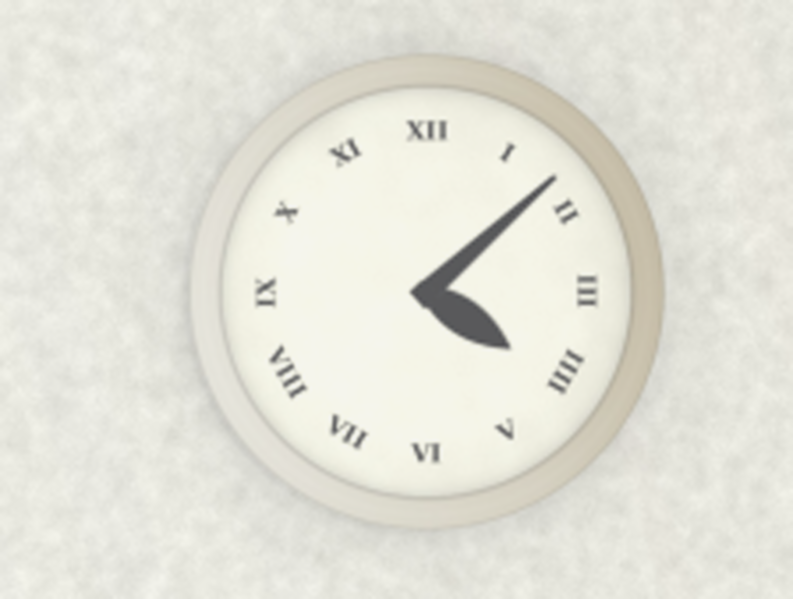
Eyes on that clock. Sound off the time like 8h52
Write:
4h08
